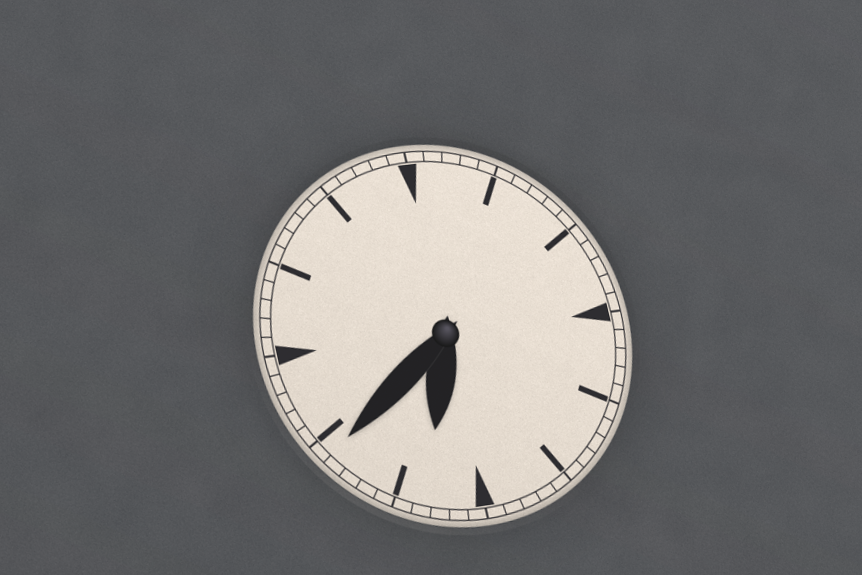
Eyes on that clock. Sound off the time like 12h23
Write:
6h39
